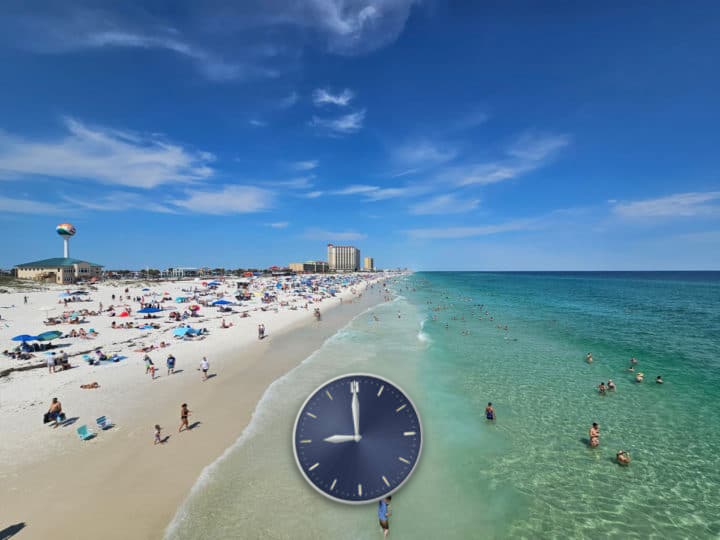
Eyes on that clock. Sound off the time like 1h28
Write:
9h00
